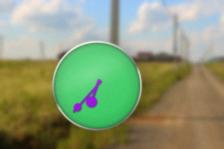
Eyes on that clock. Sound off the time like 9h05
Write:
6h37
